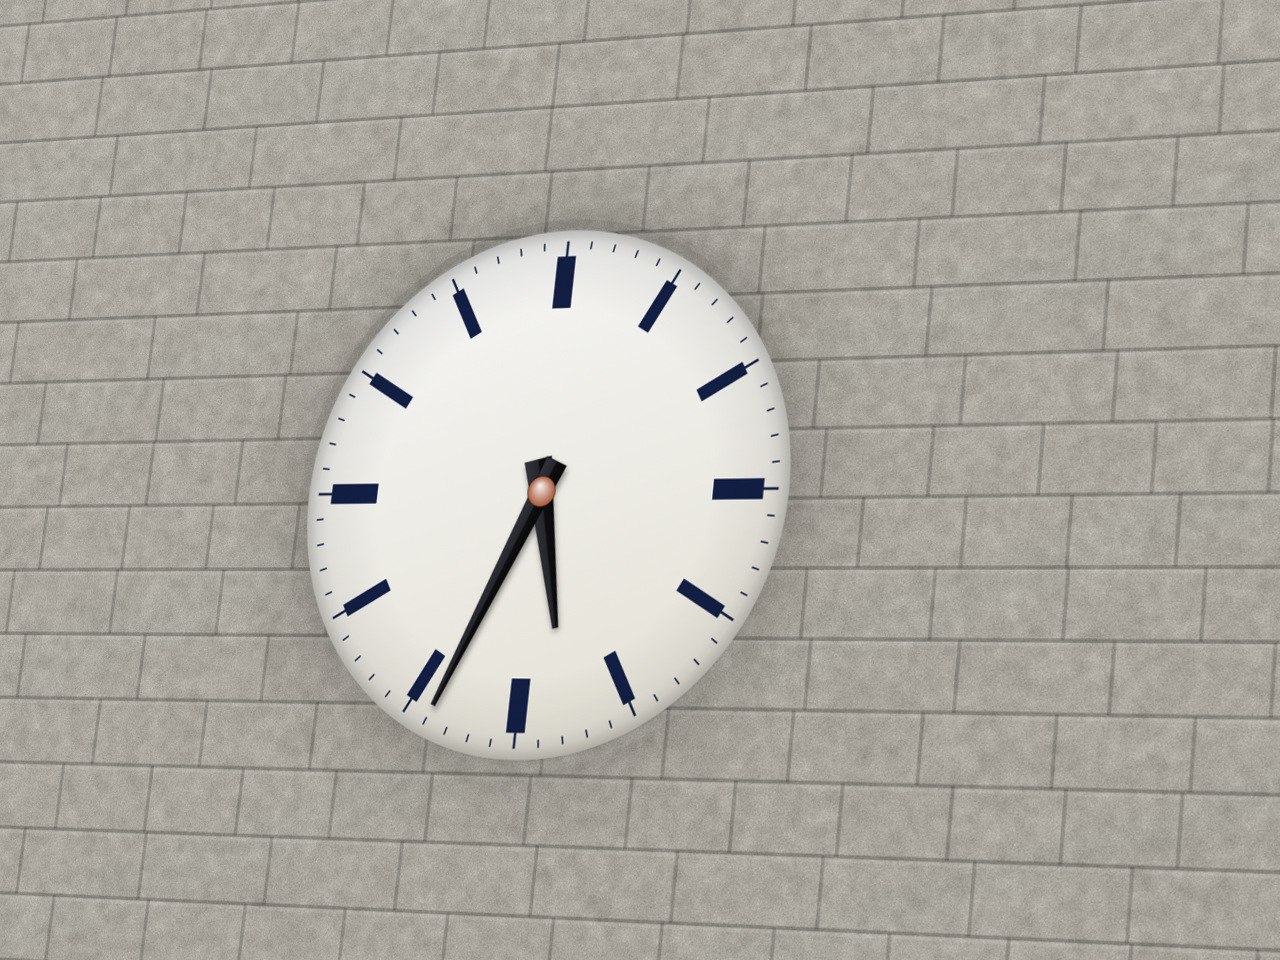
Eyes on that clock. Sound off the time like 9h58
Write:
5h34
